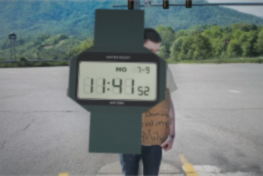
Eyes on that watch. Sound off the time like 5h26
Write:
11h41
